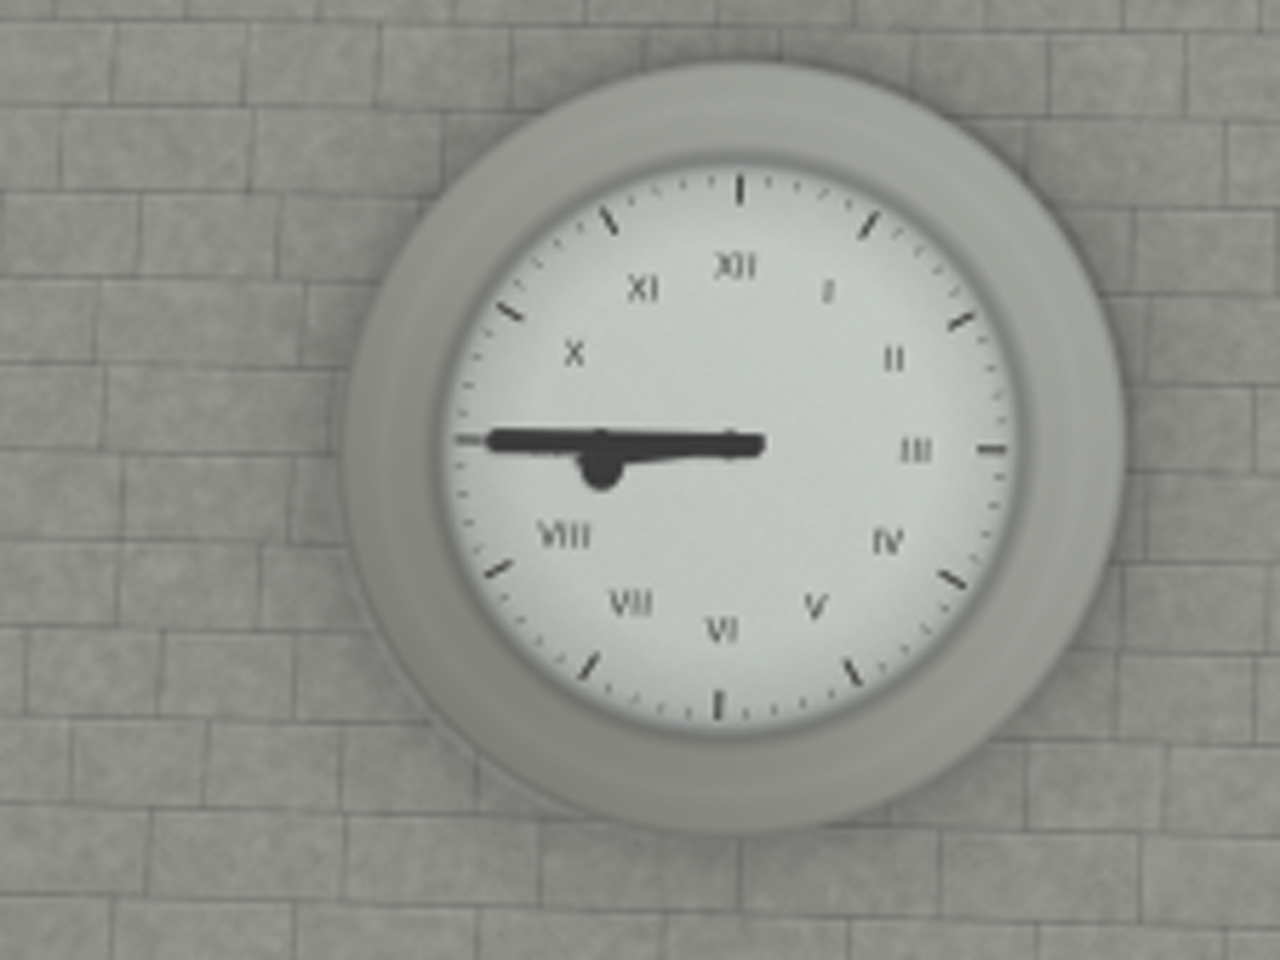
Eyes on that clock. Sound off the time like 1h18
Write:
8h45
